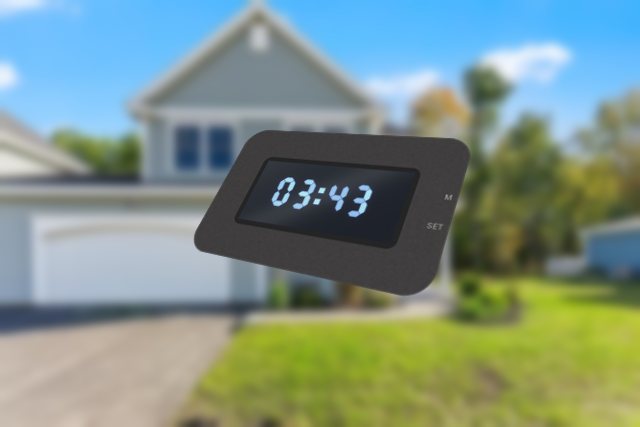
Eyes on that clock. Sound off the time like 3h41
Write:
3h43
